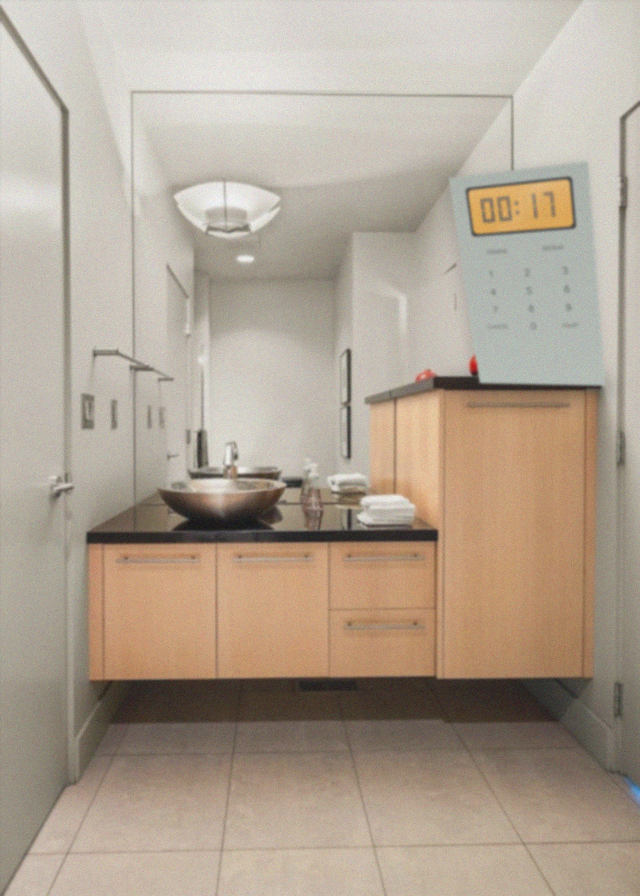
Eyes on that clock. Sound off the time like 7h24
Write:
0h17
